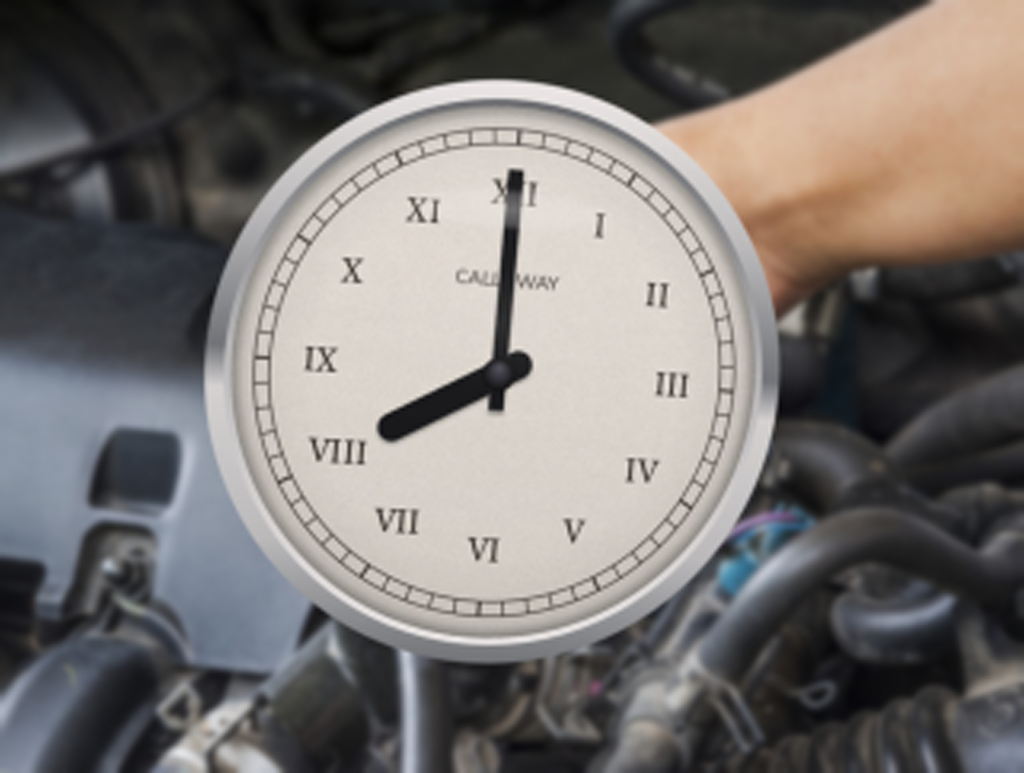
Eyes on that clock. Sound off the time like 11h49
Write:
8h00
